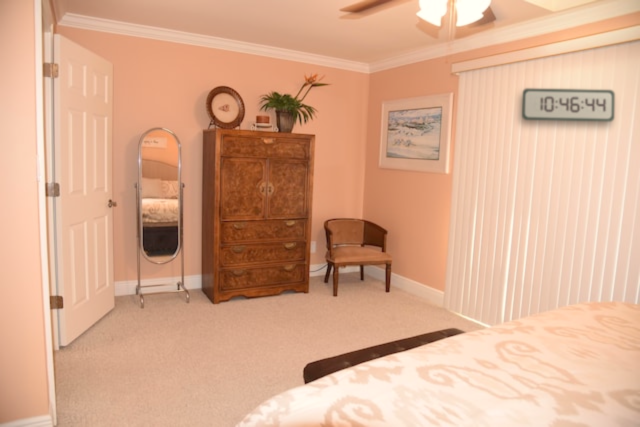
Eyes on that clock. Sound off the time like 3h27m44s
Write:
10h46m44s
